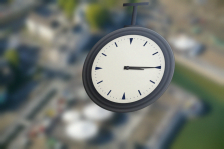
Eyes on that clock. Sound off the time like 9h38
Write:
3h15
